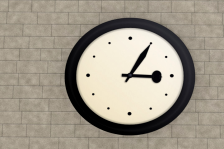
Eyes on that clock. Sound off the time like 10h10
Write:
3h05
